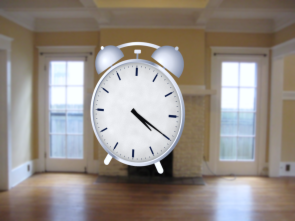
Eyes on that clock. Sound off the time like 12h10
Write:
4h20
